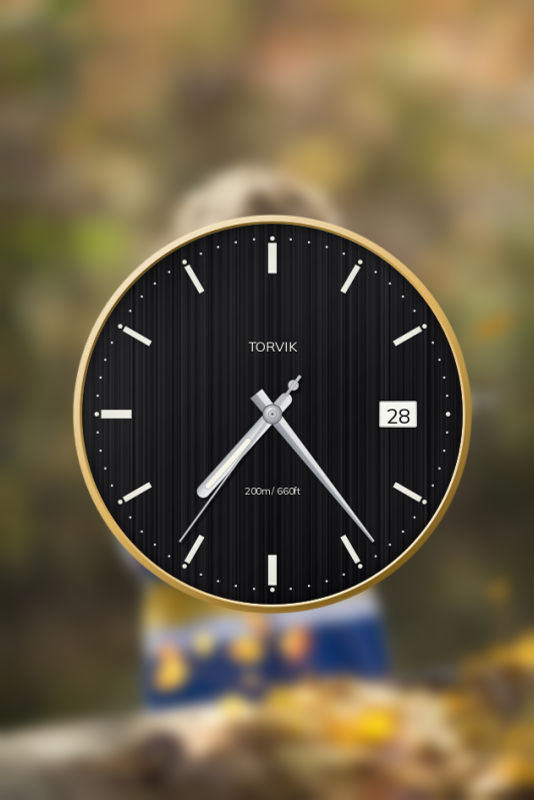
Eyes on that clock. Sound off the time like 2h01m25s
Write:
7h23m36s
